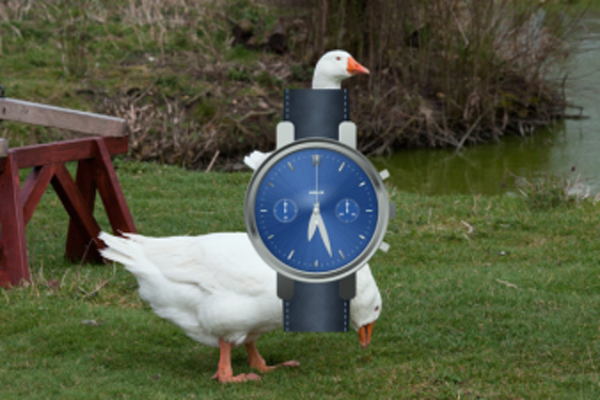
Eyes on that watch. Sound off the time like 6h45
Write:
6h27
